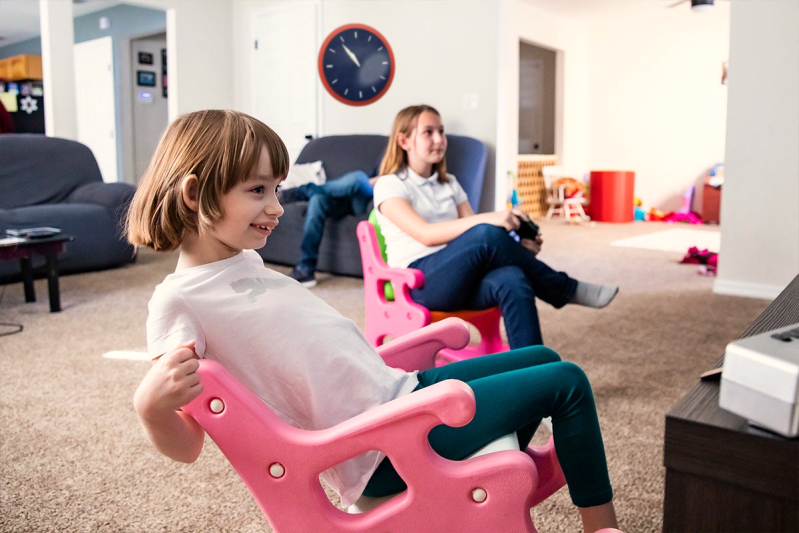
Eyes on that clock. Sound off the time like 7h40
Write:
10h54
